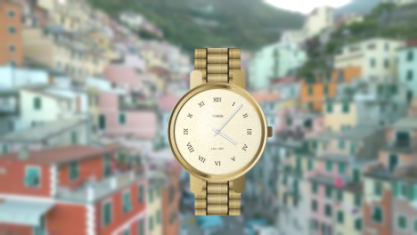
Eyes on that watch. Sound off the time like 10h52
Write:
4h07
